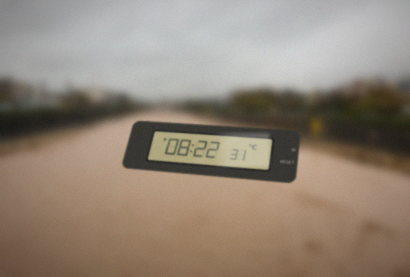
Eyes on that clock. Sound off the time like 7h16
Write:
8h22
